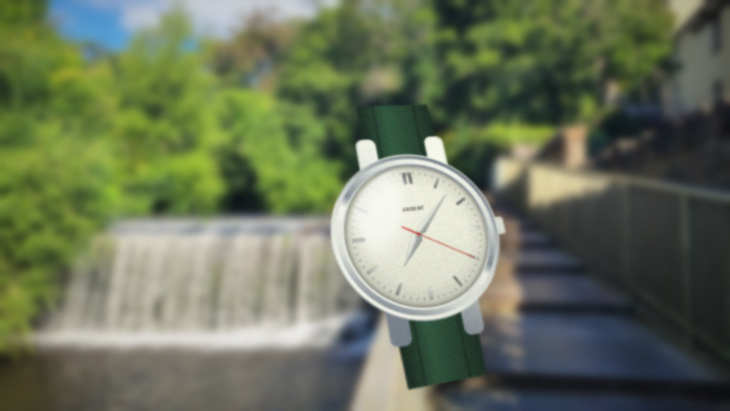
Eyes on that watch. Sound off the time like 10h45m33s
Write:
7h07m20s
